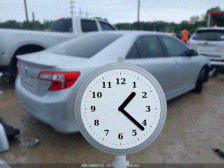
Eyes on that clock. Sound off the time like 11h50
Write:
1h22
